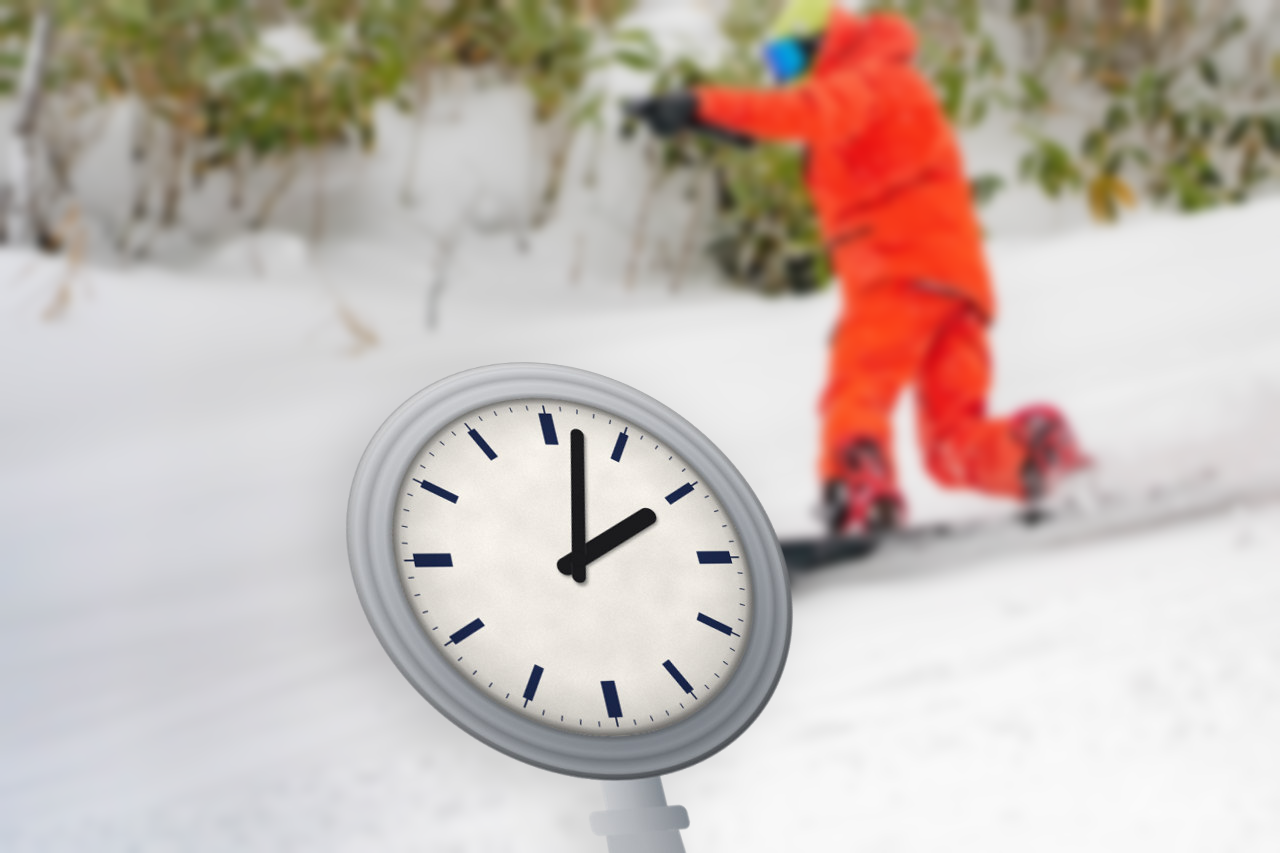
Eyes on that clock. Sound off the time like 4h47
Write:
2h02
